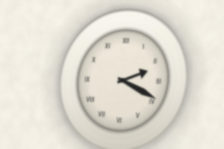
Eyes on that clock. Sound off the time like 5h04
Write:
2h19
